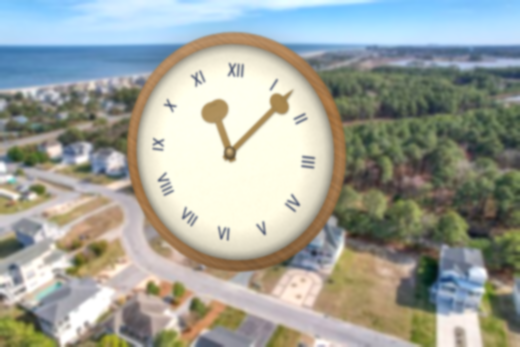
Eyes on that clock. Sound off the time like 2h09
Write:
11h07
